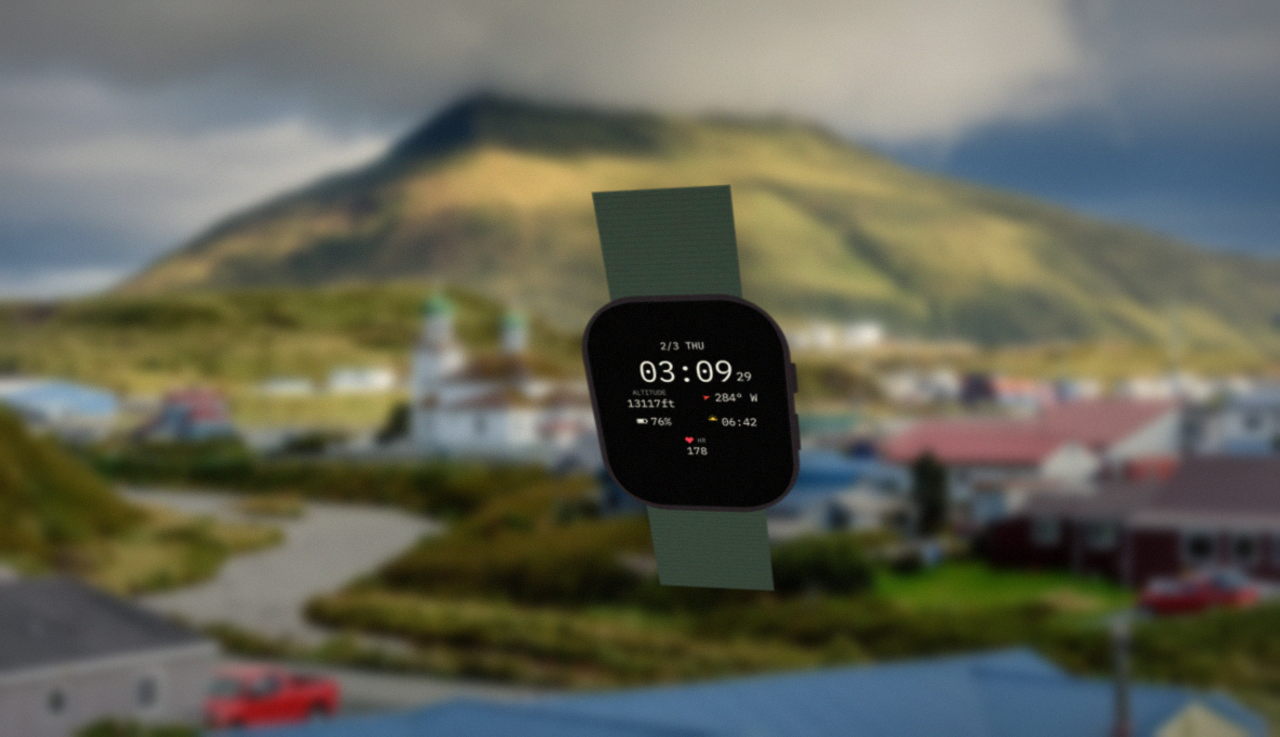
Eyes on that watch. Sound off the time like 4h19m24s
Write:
3h09m29s
